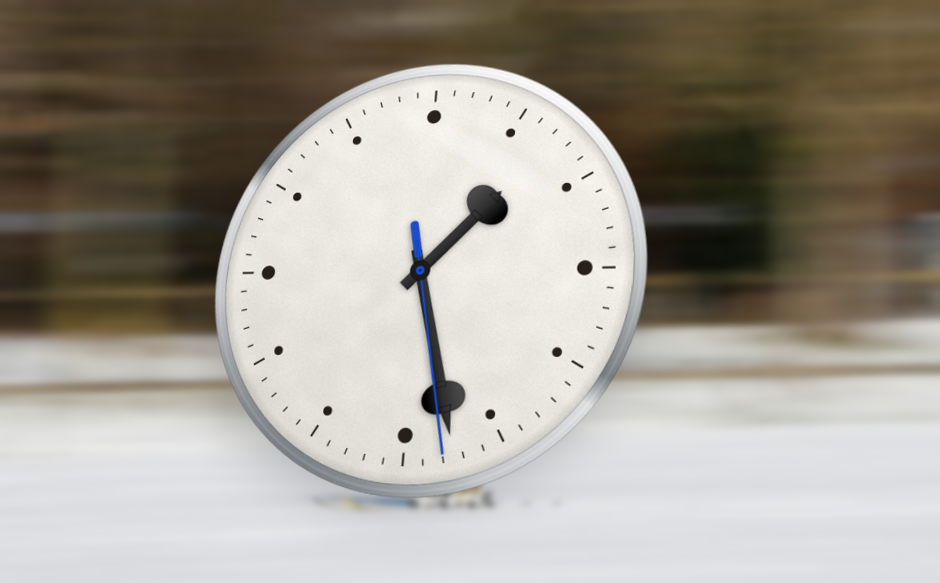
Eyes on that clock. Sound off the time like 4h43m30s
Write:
1h27m28s
